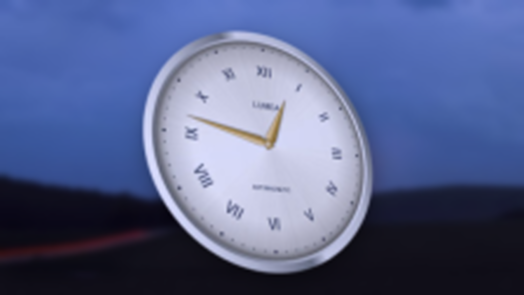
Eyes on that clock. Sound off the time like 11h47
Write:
12h47
